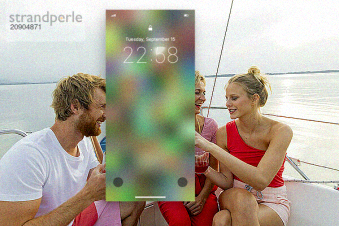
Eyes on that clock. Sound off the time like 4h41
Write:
22h58
